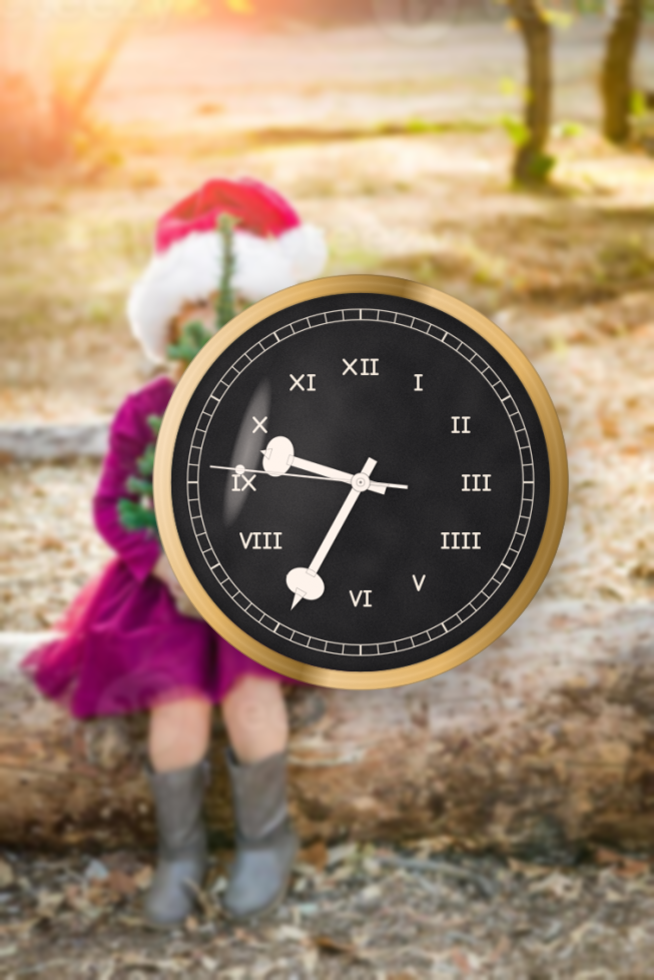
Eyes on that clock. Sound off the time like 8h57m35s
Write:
9h34m46s
